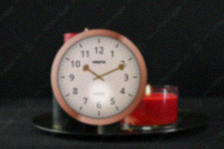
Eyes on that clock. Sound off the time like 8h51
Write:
10h11
